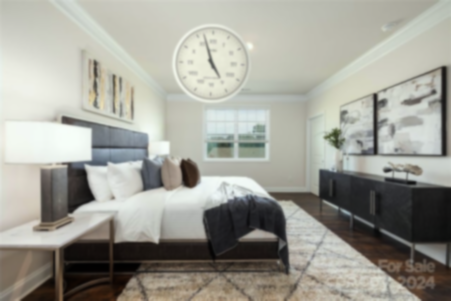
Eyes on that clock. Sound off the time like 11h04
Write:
4h57
